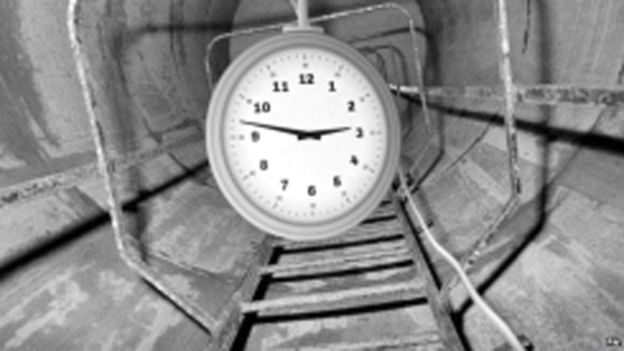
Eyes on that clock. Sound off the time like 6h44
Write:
2h47
